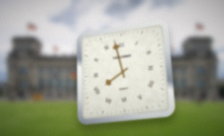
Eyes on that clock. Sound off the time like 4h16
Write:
7h58
